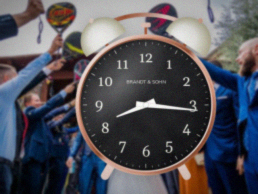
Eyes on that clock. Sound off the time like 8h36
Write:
8h16
